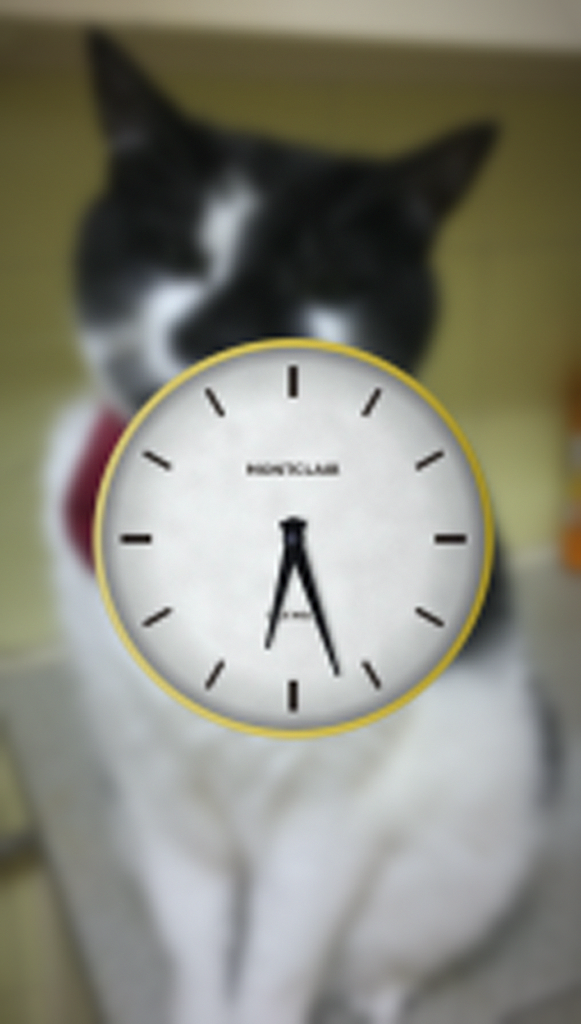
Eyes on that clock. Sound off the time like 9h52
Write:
6h27
